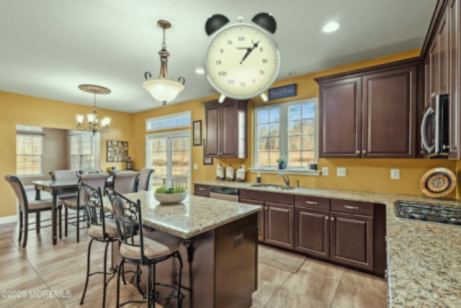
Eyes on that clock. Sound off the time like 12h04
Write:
1h07
